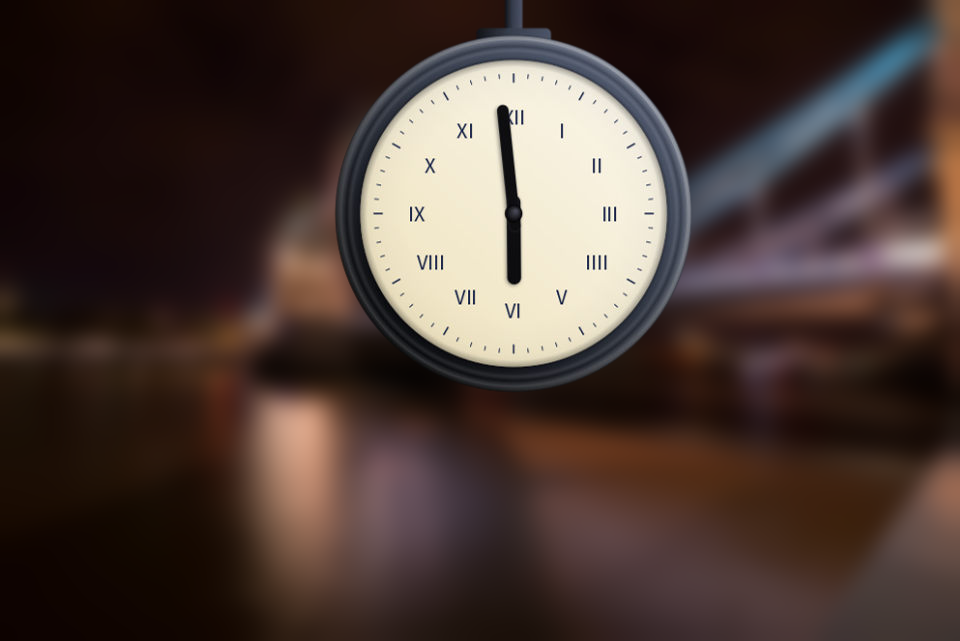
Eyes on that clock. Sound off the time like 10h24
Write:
5h59
